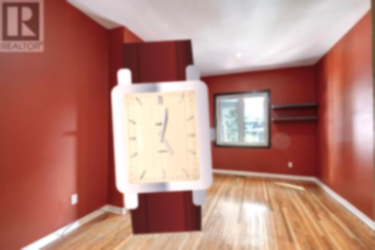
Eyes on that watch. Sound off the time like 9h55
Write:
5h02
